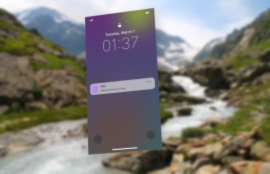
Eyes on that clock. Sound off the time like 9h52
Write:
1h37
